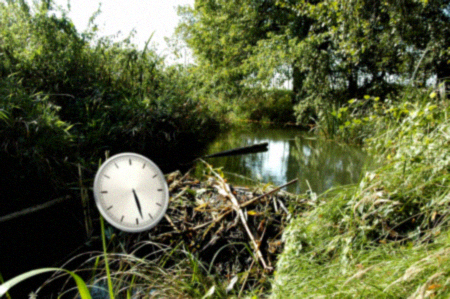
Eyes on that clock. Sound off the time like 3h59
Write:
5h28
